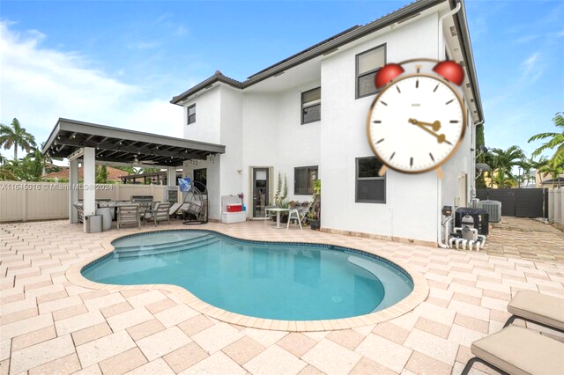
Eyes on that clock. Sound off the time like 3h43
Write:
3h20
